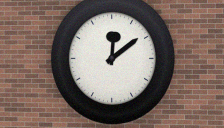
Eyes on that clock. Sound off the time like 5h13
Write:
12h09
